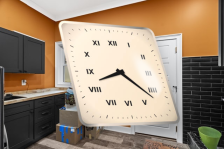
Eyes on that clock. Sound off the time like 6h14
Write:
8h22
